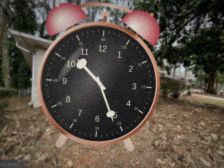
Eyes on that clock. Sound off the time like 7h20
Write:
10h26
